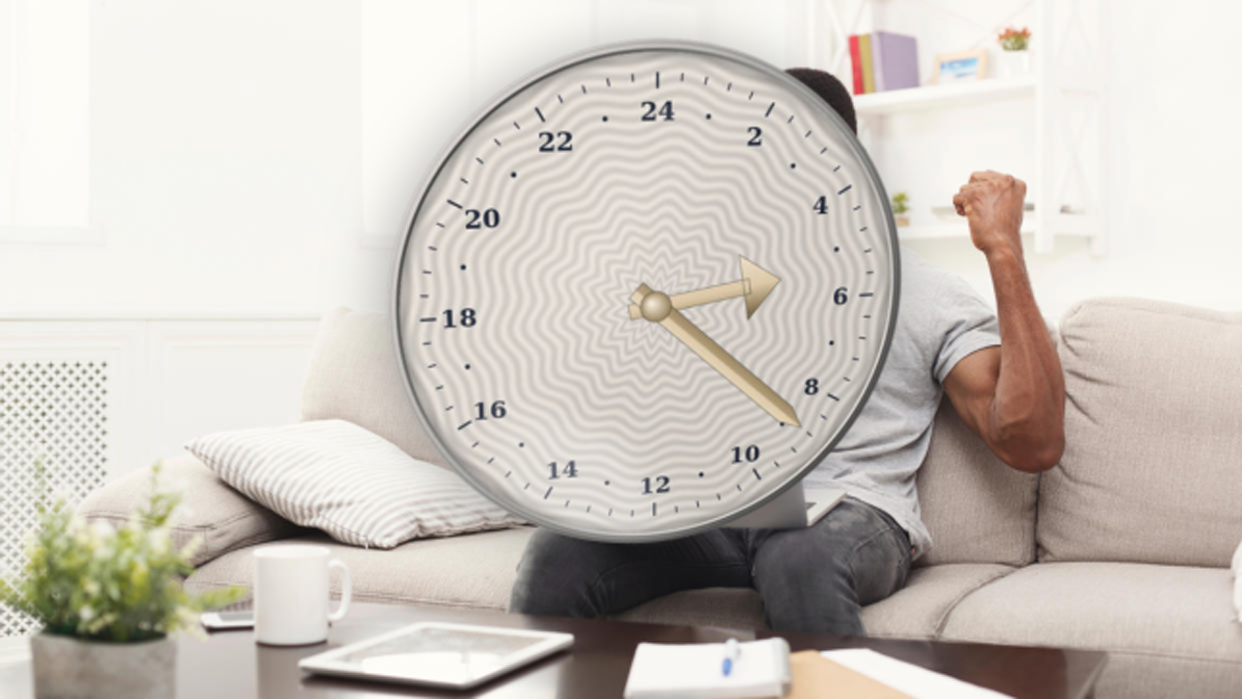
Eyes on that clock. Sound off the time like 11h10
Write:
5h22
